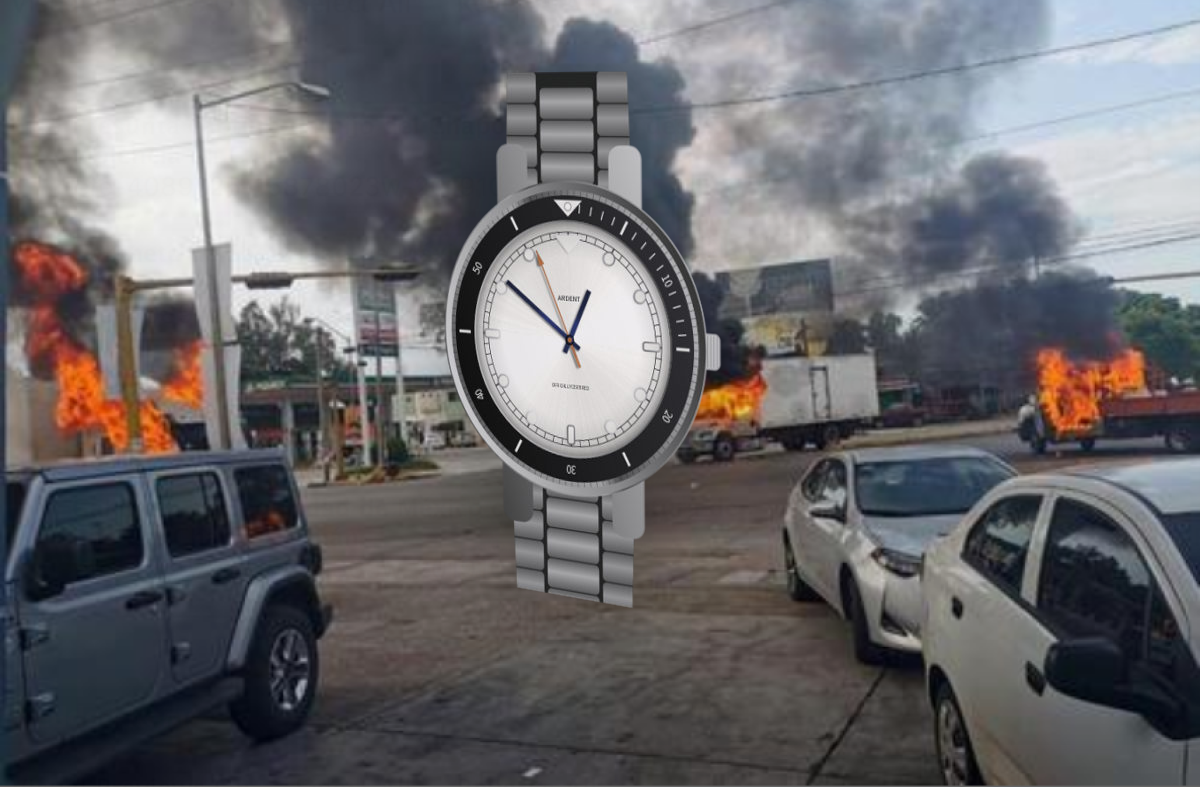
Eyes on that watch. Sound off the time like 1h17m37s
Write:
12h50m56s
